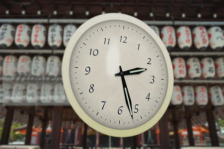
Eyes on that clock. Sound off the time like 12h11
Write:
2h27
